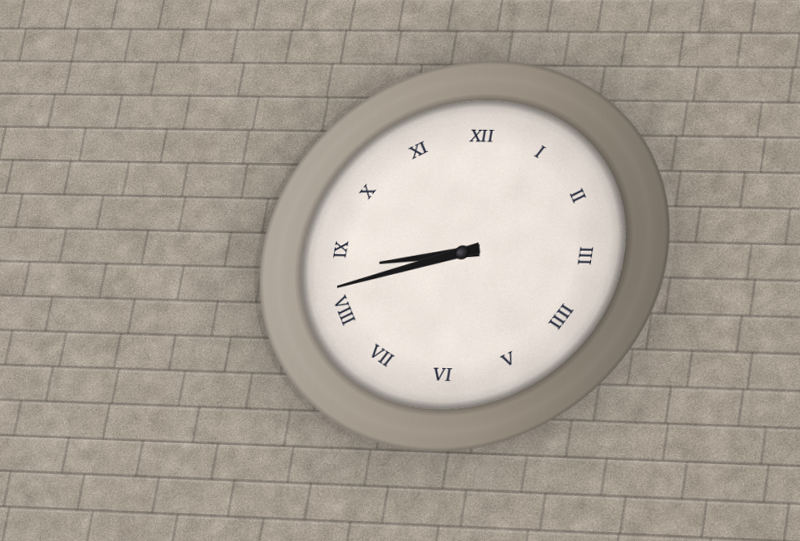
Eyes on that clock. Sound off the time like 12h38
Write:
8h42
